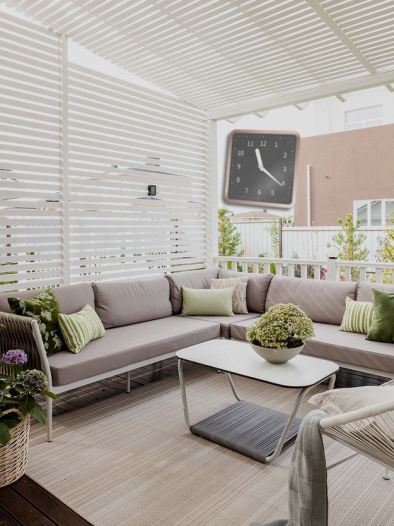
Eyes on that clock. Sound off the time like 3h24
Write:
11h21
